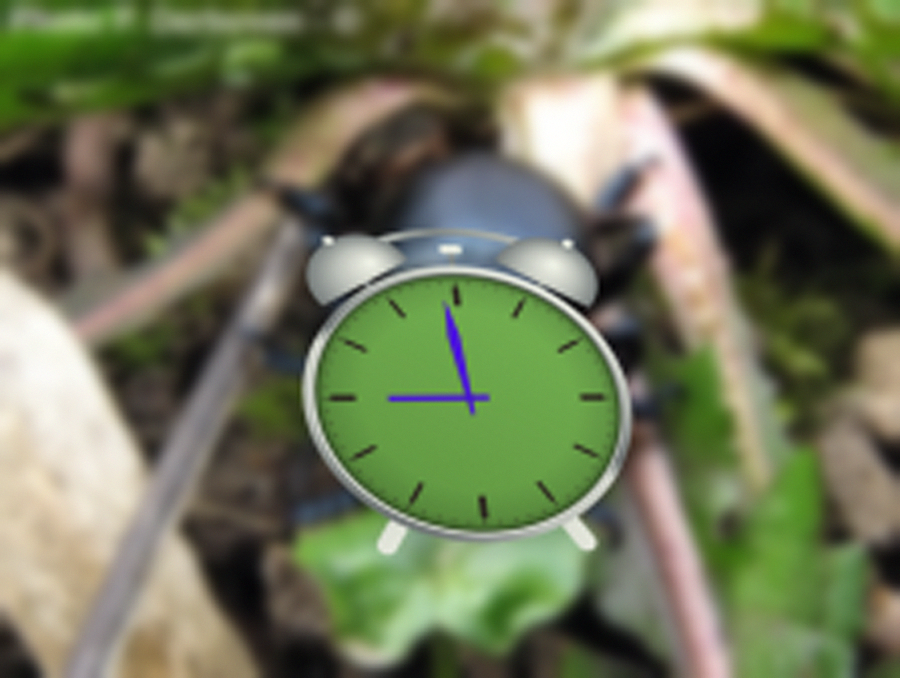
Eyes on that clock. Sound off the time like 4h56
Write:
8h59
